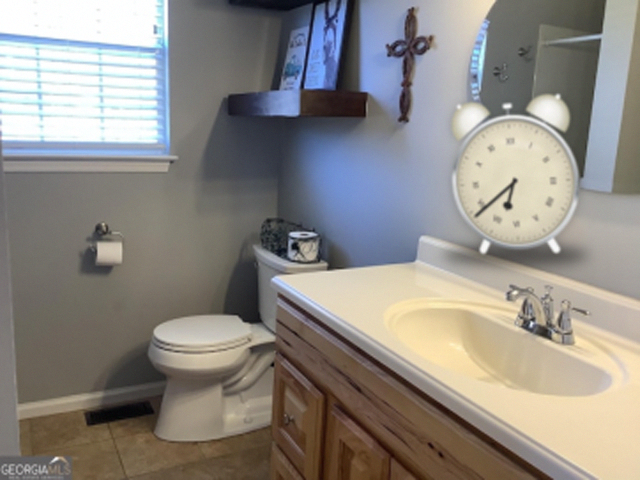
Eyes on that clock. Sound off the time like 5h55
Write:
6h39
